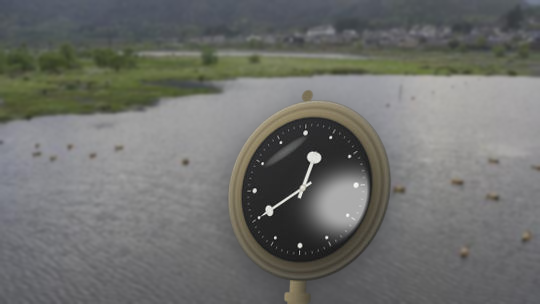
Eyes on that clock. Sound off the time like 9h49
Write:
12h40
